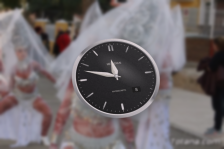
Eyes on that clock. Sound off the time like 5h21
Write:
11h48
